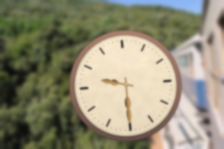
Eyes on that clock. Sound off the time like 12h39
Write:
9h30
